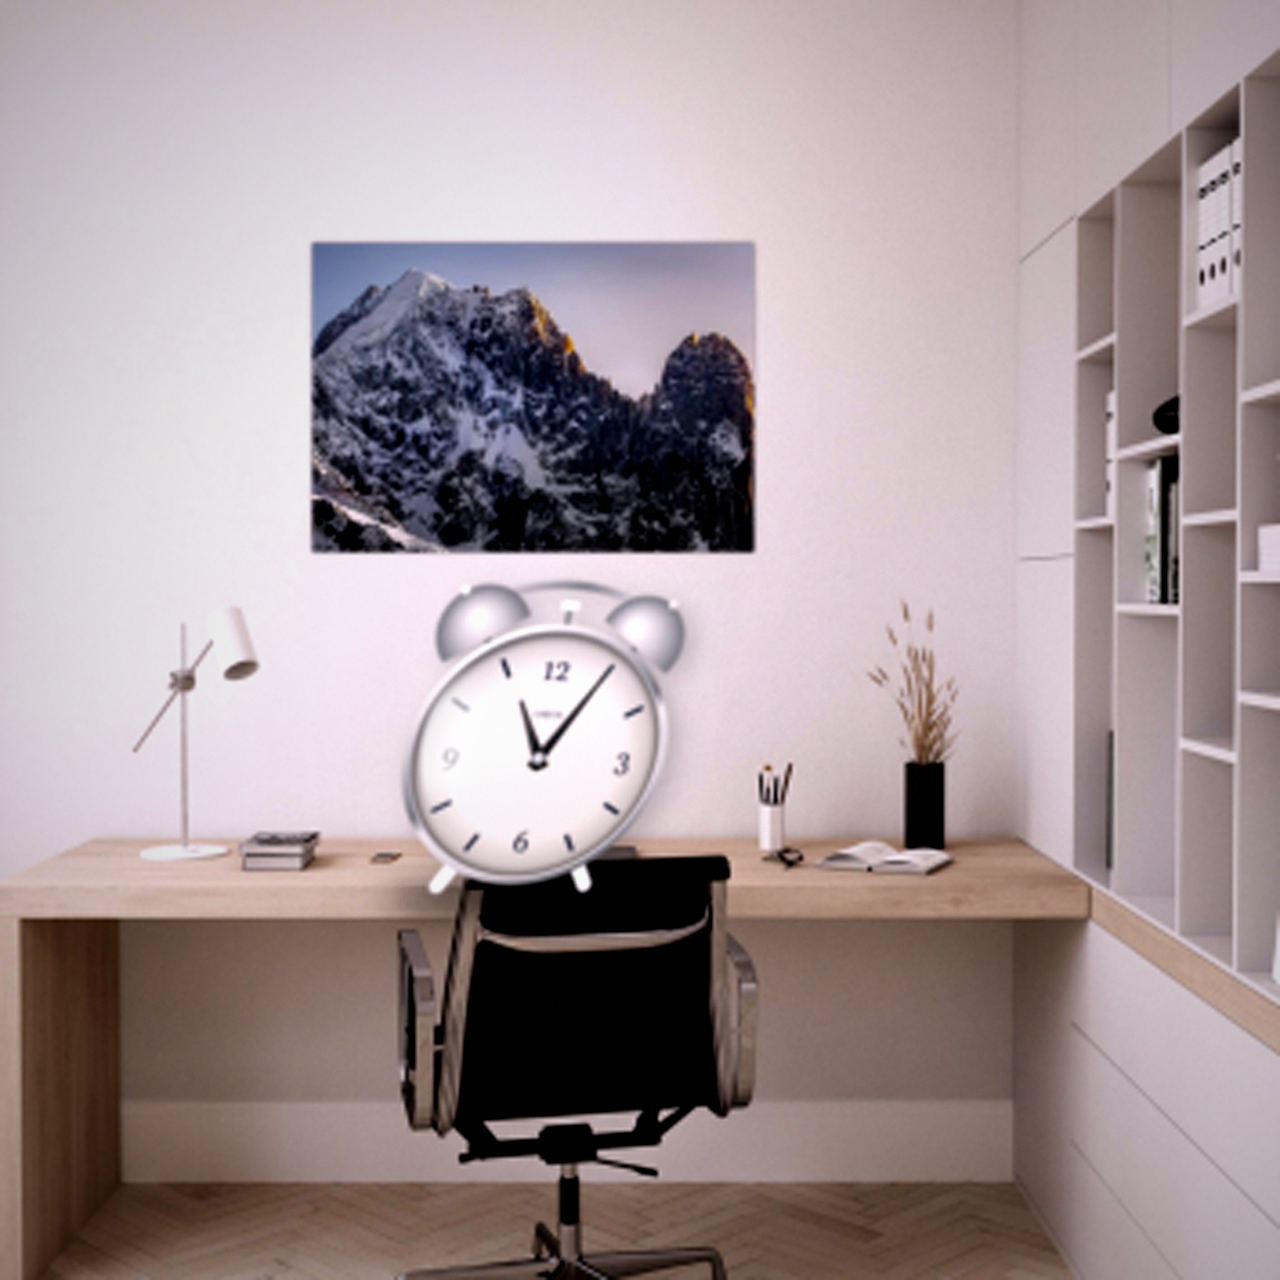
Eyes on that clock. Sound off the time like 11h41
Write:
11h05
